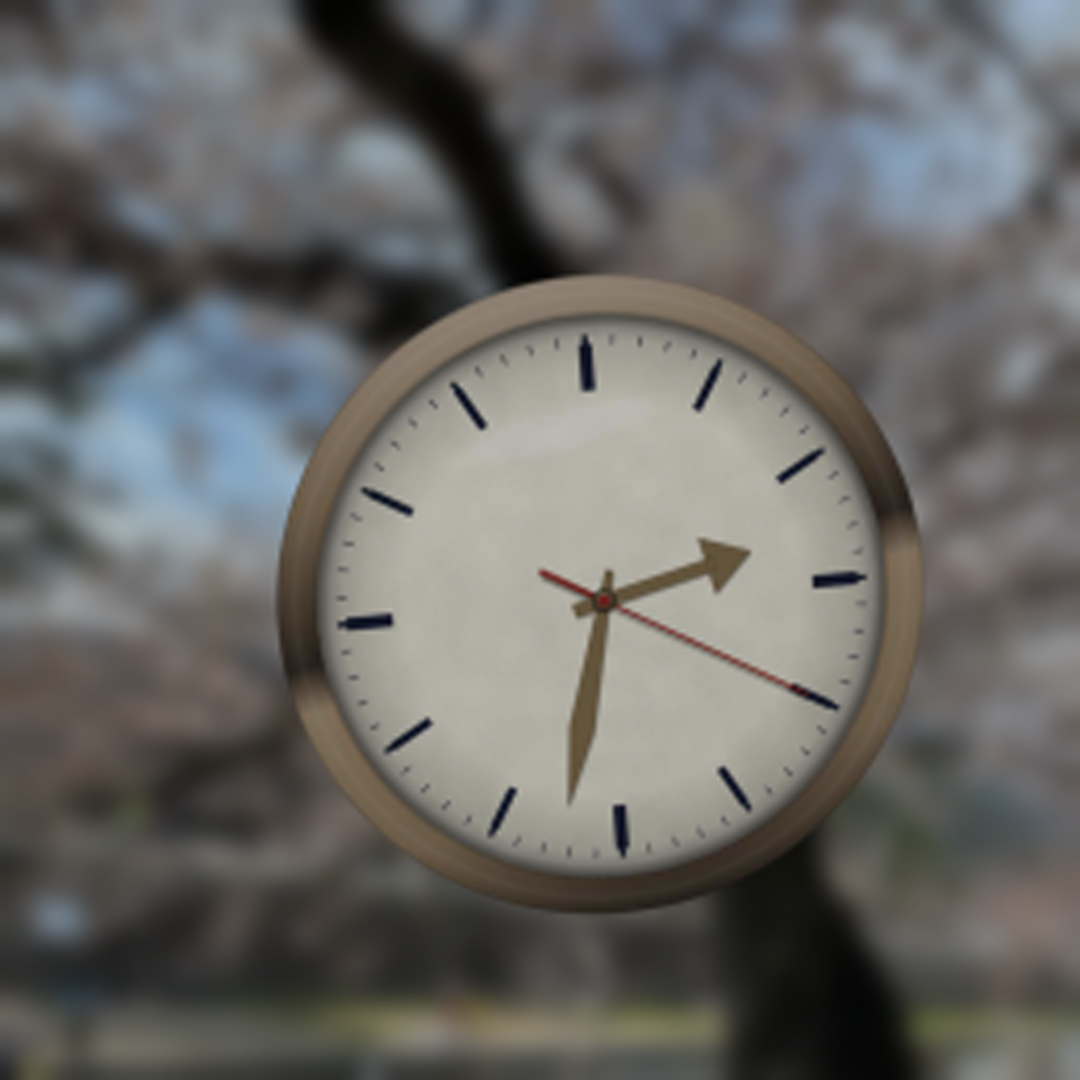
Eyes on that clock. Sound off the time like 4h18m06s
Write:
2h32m20s
